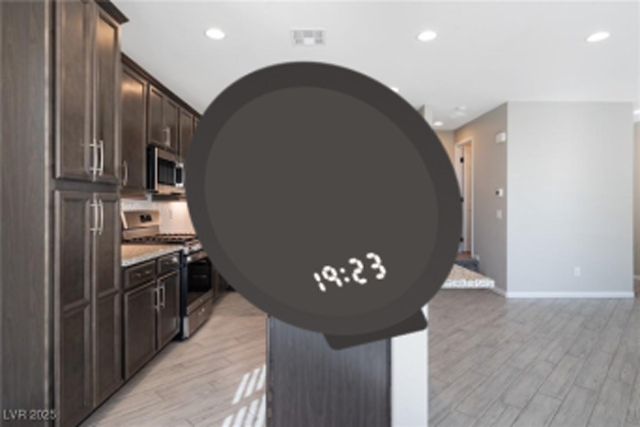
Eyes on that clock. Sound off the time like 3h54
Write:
19h23
